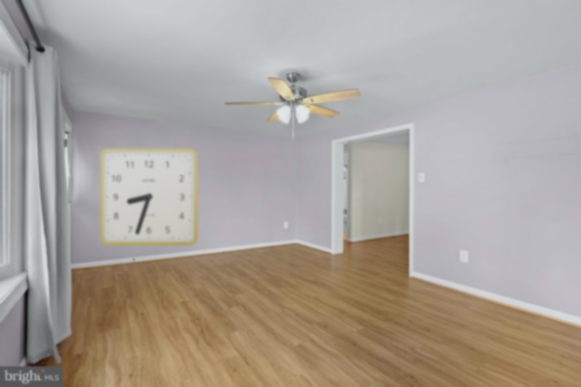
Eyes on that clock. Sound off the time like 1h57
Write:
8h33
